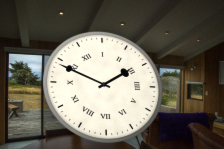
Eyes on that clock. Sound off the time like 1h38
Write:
2h54
